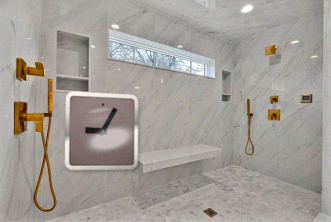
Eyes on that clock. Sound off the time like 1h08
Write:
9h05
